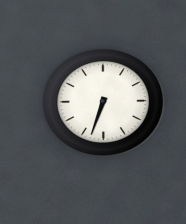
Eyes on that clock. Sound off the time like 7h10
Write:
6h33
